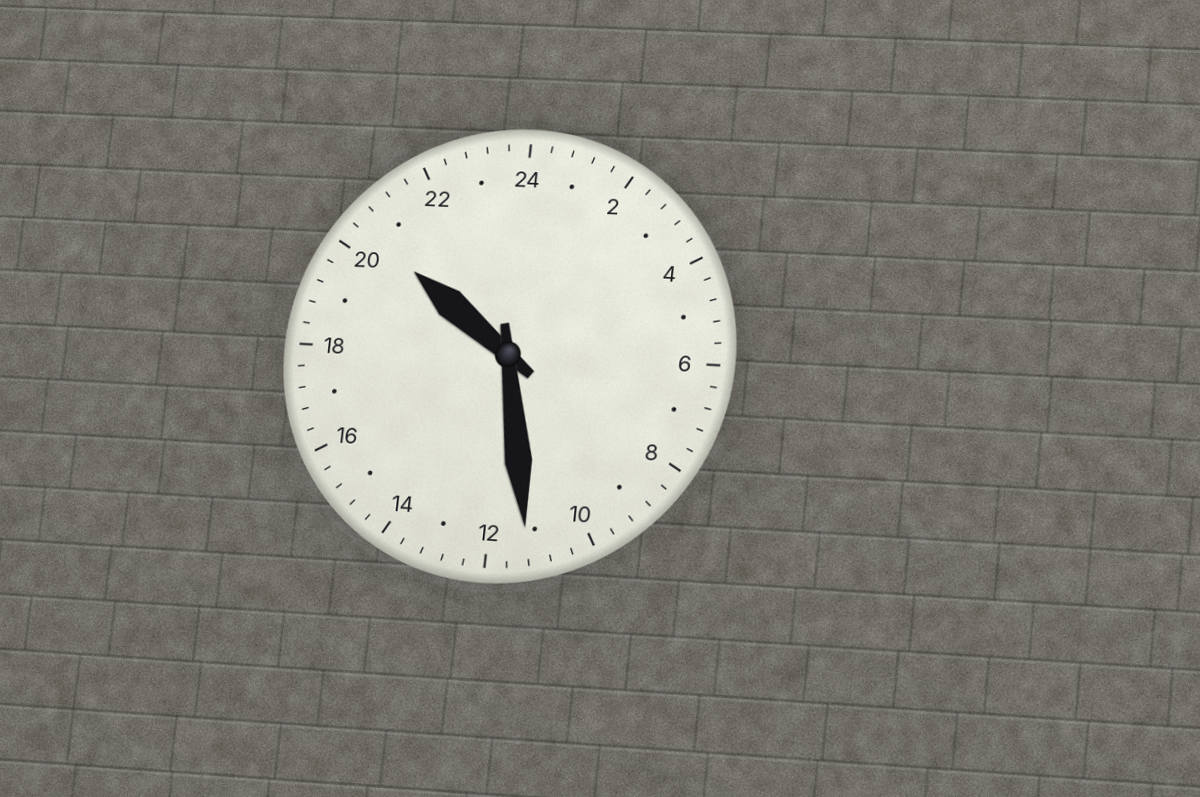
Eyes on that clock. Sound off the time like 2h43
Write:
20h28
